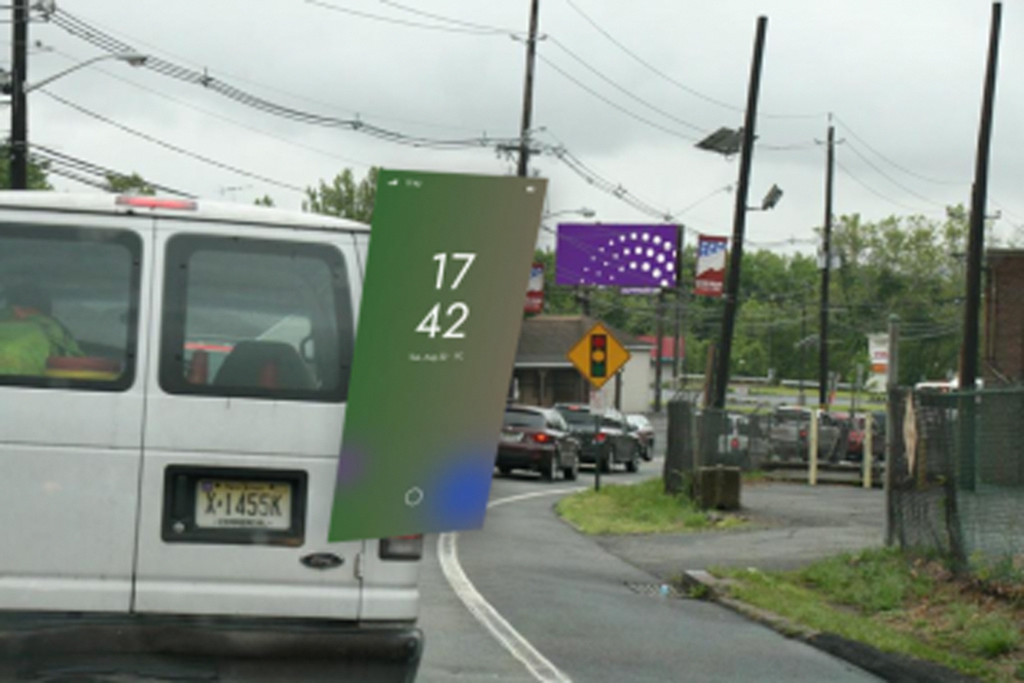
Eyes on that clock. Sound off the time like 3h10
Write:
17h42
